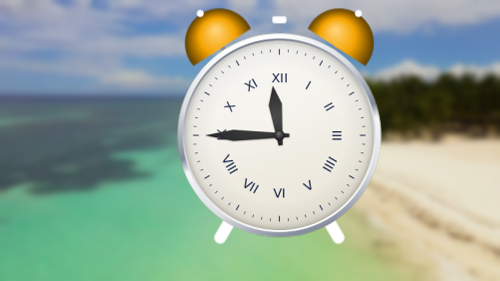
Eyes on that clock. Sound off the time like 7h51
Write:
11h45
